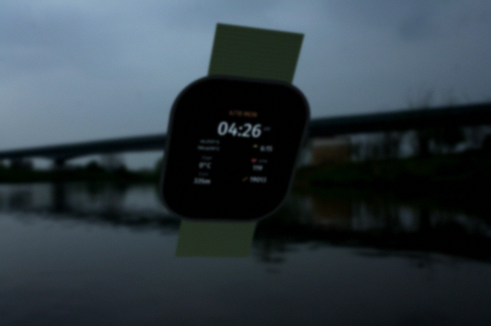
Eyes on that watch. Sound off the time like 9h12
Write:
4h26
